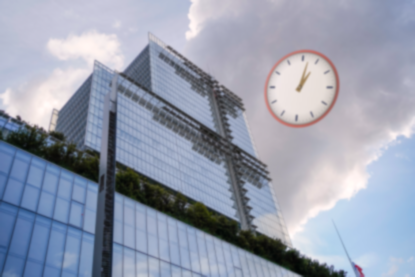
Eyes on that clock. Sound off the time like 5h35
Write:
1h02
